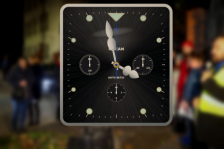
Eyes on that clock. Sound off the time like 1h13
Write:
3h58
